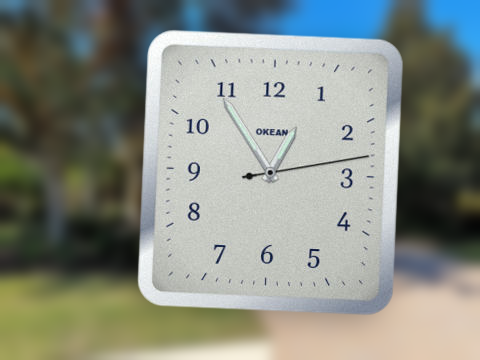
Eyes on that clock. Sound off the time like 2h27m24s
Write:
12h54m13s
